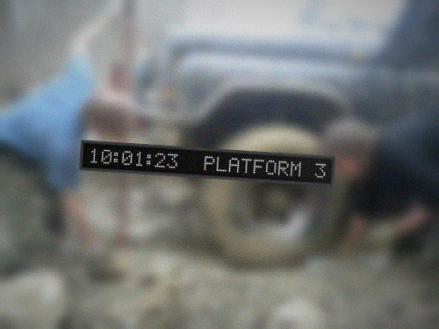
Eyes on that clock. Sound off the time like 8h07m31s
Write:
10h01m23s
